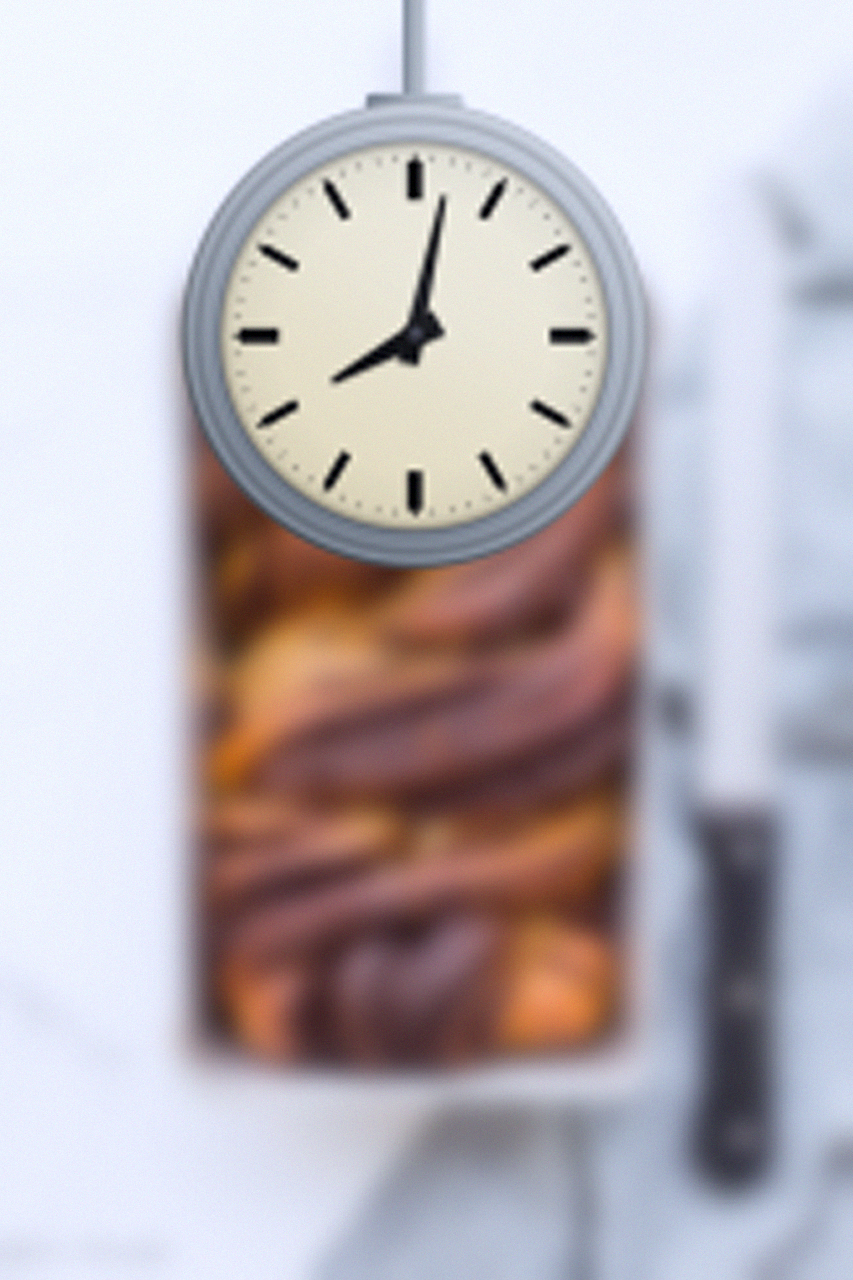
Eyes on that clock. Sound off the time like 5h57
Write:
8h02
